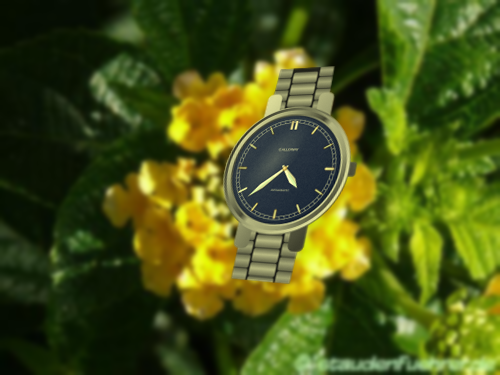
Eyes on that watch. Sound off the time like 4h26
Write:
4h38
